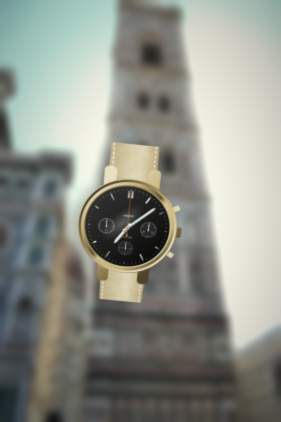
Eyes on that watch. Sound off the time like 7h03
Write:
7h08
